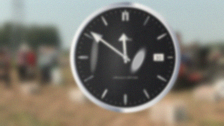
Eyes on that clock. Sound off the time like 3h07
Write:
11h51
